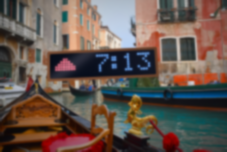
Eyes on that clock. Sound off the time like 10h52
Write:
7h13
